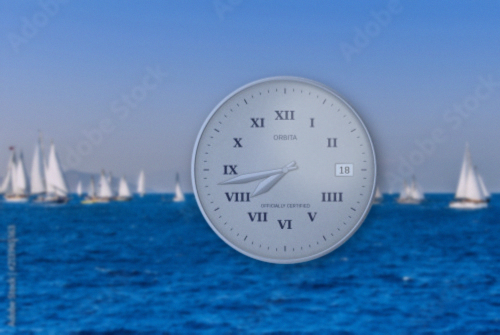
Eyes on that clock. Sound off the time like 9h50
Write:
7h43
